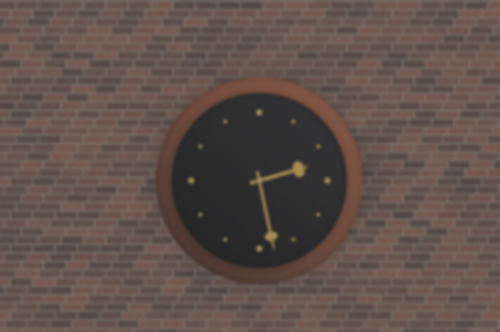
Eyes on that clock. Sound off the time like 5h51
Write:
2h28
